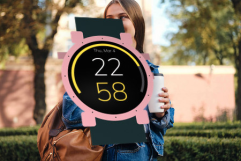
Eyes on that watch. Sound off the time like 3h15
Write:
22h58
